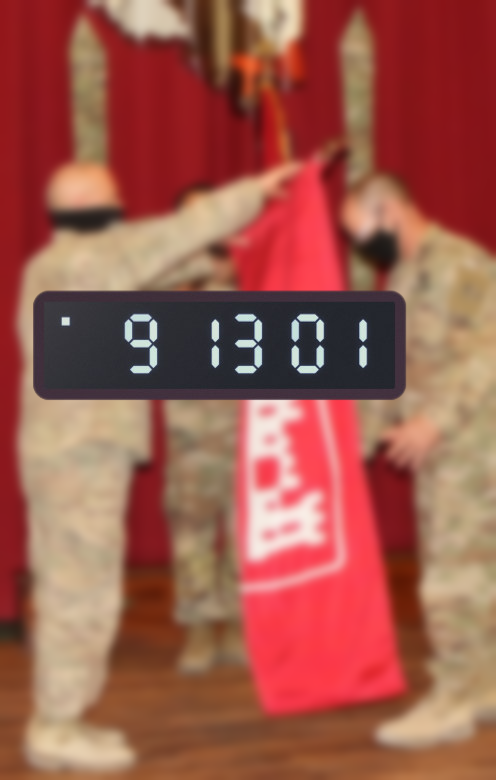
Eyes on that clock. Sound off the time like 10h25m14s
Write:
9h13m01s
